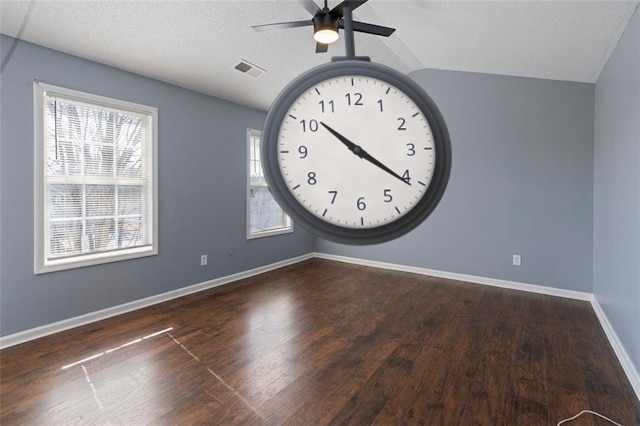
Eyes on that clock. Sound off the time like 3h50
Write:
10h21
